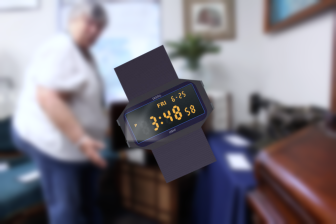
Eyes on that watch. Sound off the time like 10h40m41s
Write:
3h48m58s
